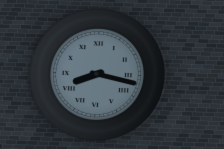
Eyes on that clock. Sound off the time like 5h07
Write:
8h17
